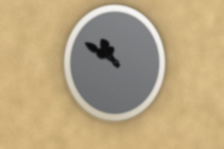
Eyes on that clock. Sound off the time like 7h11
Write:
10h50
